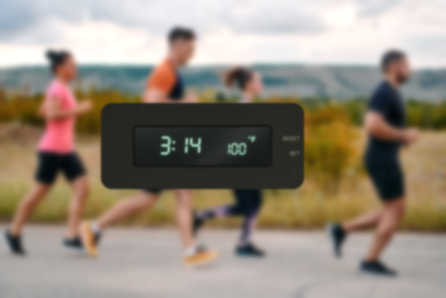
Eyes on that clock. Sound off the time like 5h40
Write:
3h14
